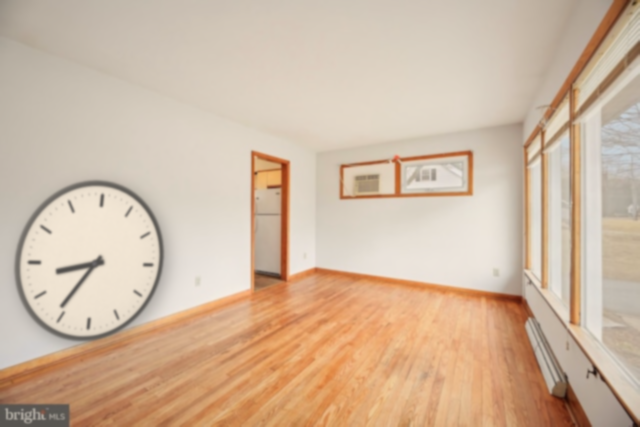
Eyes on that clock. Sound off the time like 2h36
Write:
8h36
